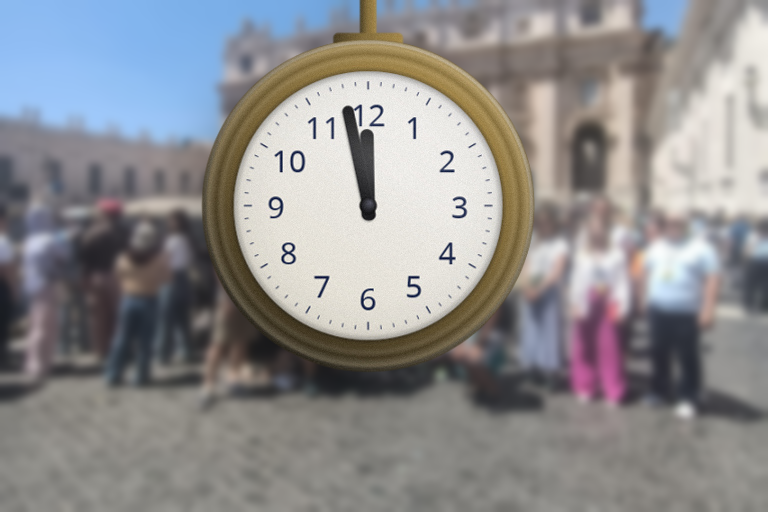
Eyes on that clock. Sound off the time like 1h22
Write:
11h58
